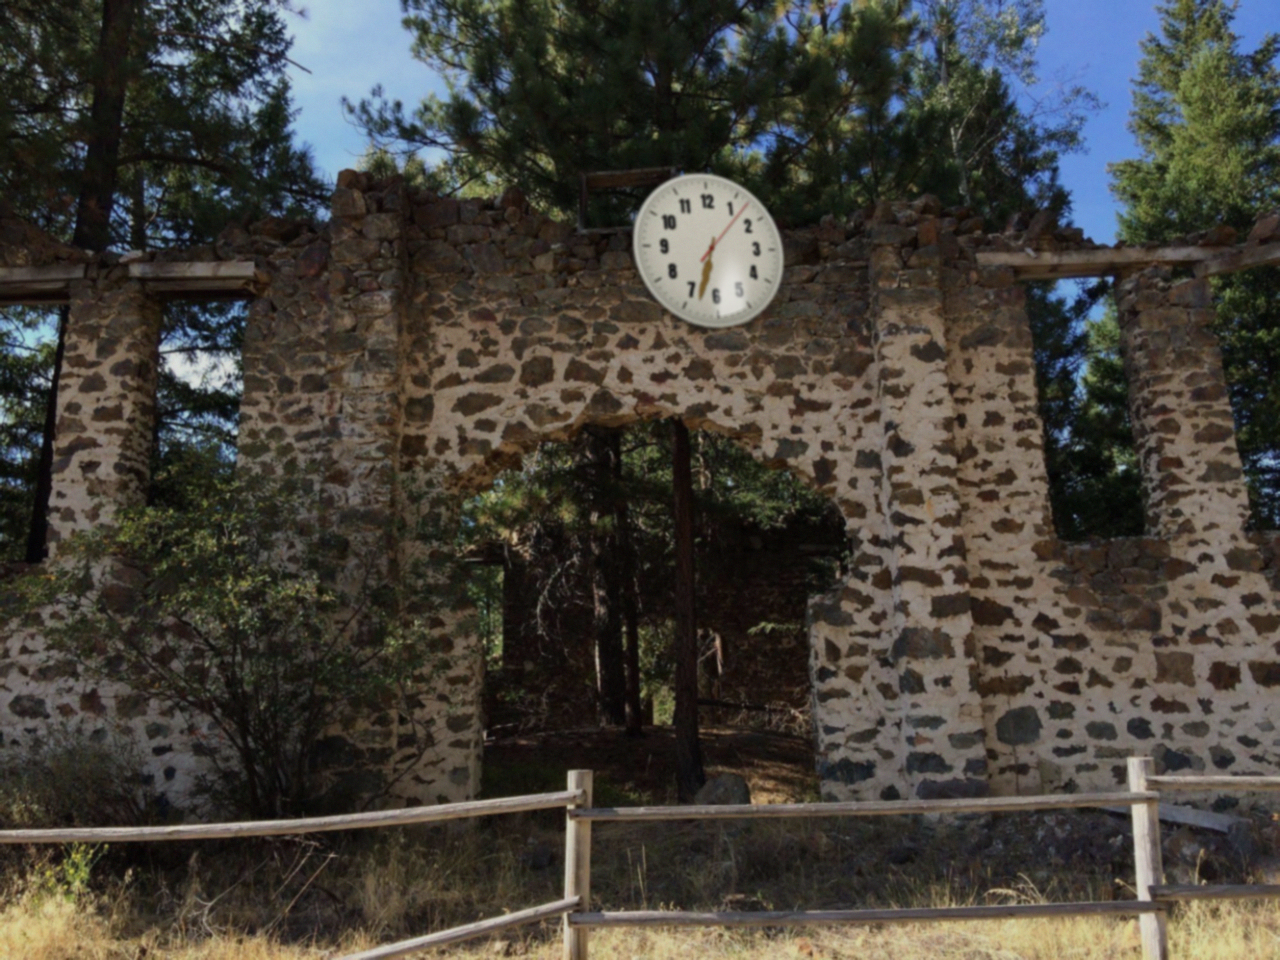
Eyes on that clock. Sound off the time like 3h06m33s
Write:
6h33m07s
